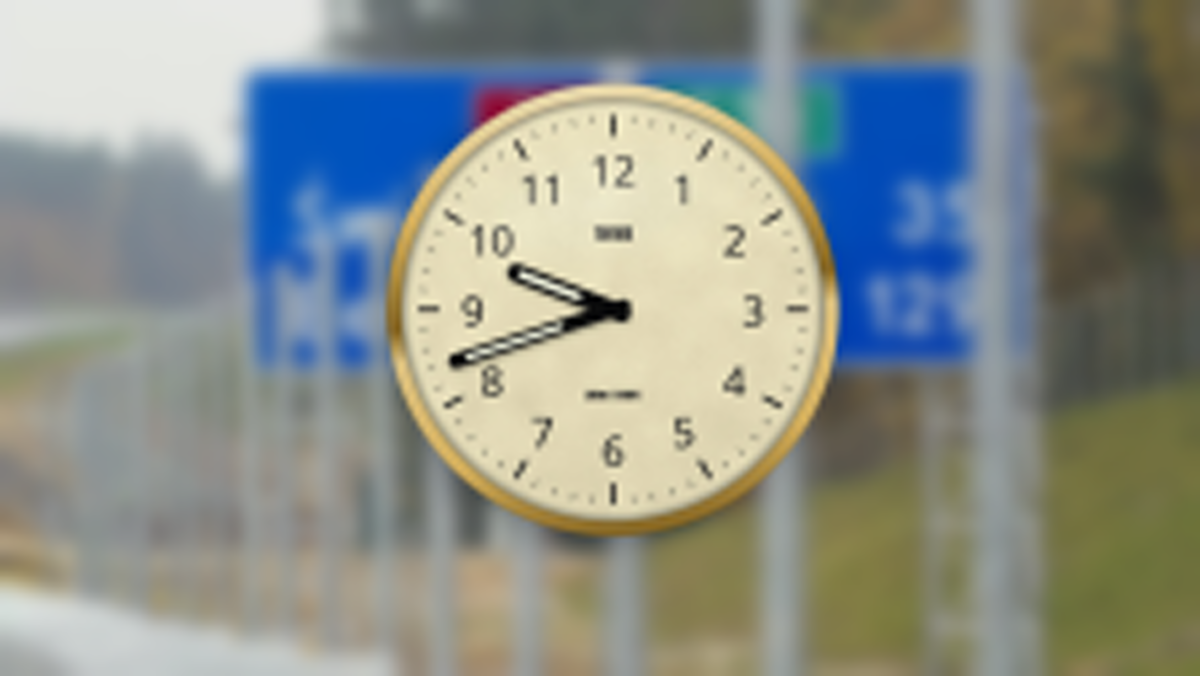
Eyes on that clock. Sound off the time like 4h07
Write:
9h42
